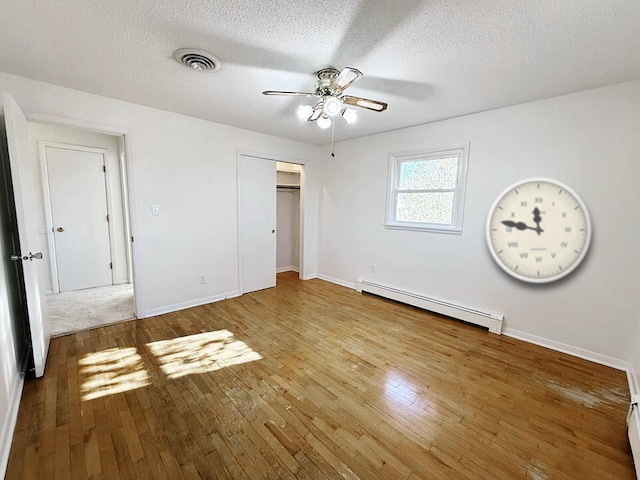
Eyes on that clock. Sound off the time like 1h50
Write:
11h47
